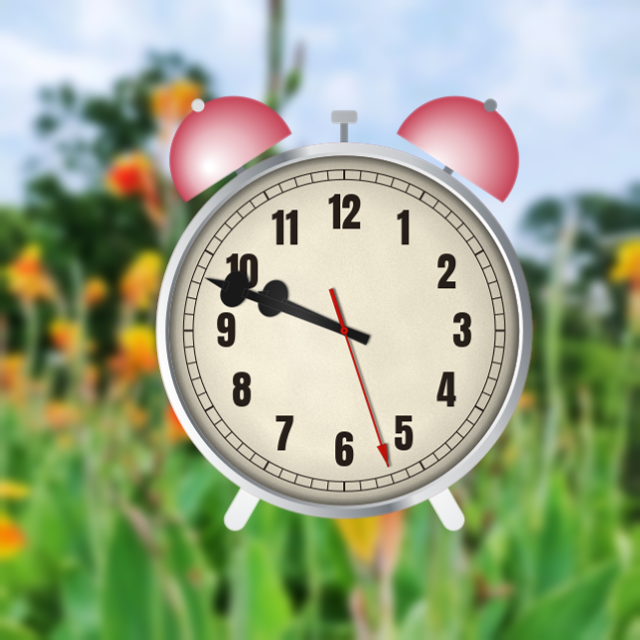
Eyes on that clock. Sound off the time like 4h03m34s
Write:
9h48m27s
